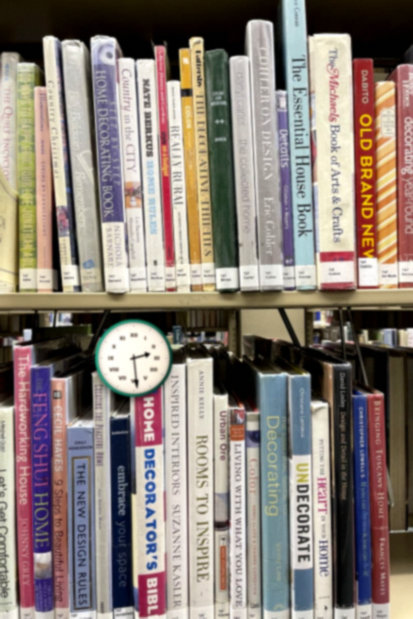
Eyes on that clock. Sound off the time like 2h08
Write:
2h29
